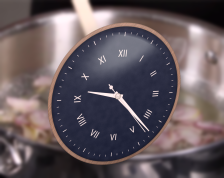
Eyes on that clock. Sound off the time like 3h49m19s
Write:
9h22m23s
